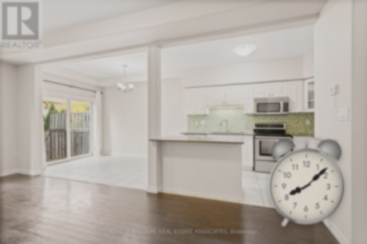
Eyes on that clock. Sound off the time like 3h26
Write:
8h08
